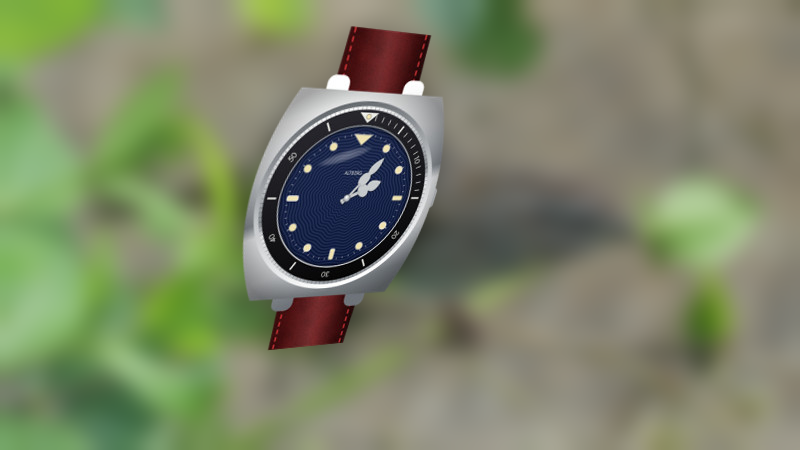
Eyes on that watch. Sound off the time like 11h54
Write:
2h06
